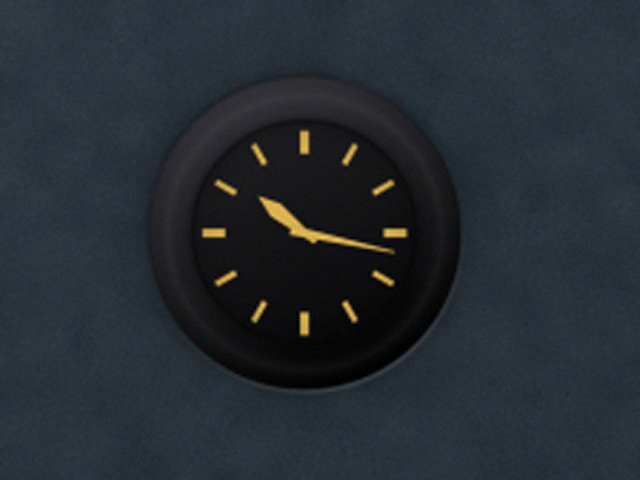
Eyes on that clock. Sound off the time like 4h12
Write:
10h17
